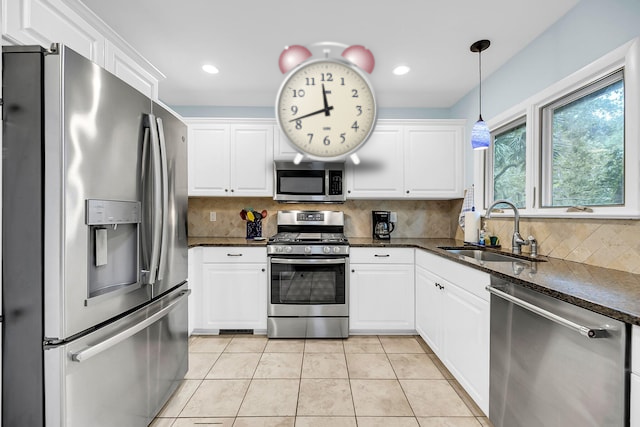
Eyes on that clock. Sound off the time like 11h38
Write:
11h42
